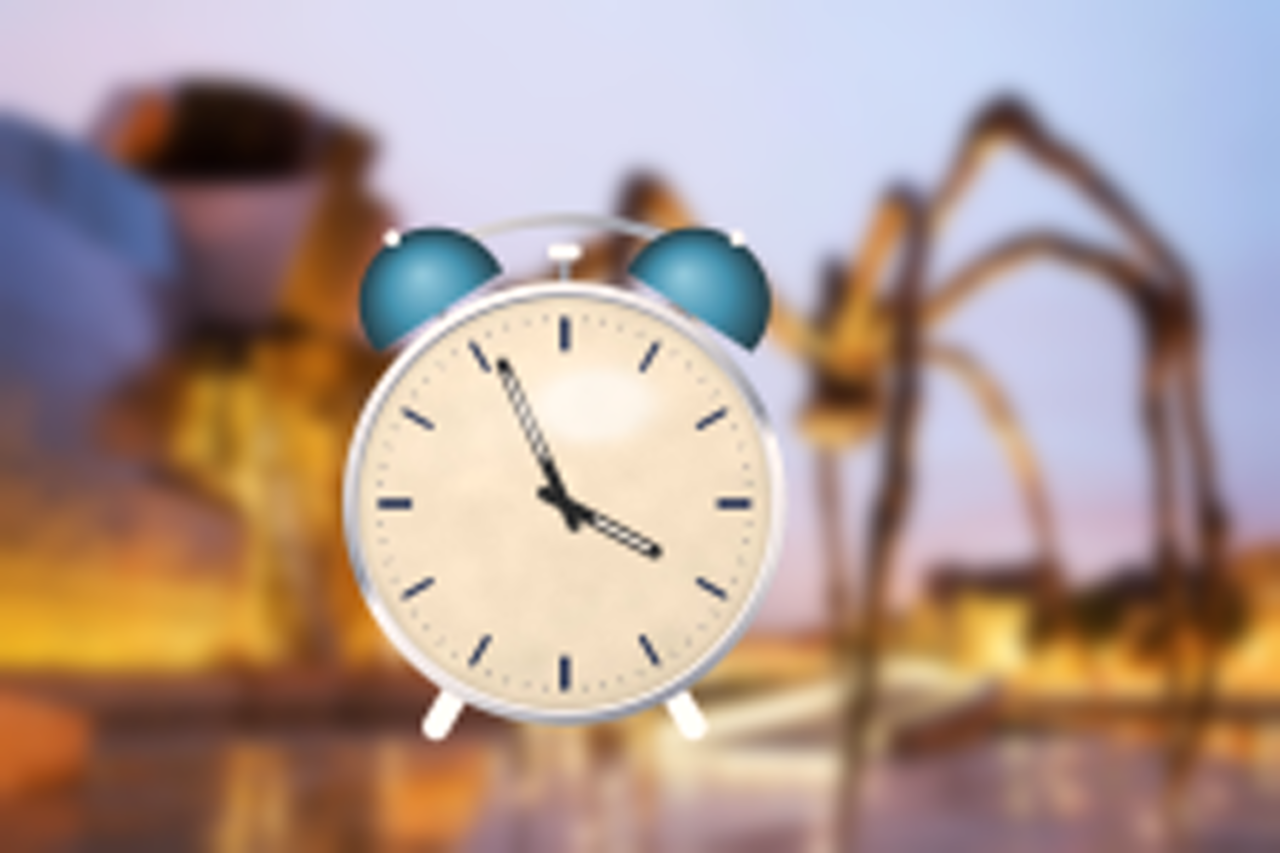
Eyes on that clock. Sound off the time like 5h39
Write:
3h56
